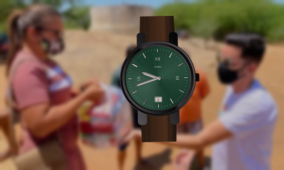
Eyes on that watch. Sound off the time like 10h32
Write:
9h42
